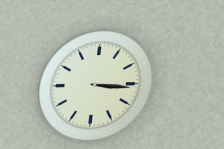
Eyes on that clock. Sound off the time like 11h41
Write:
3h16
